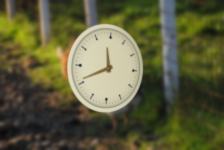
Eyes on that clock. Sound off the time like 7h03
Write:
11h41
